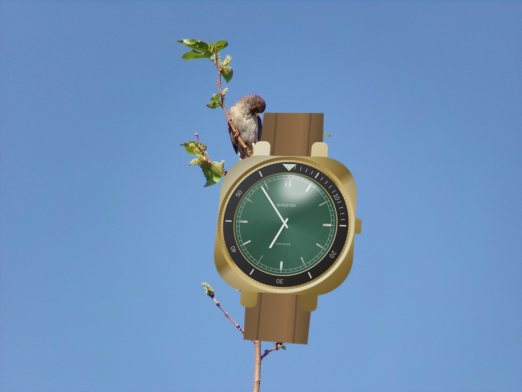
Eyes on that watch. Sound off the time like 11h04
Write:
6h54
